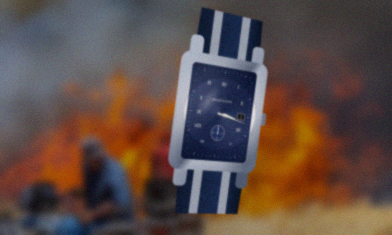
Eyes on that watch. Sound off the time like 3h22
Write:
3h17
